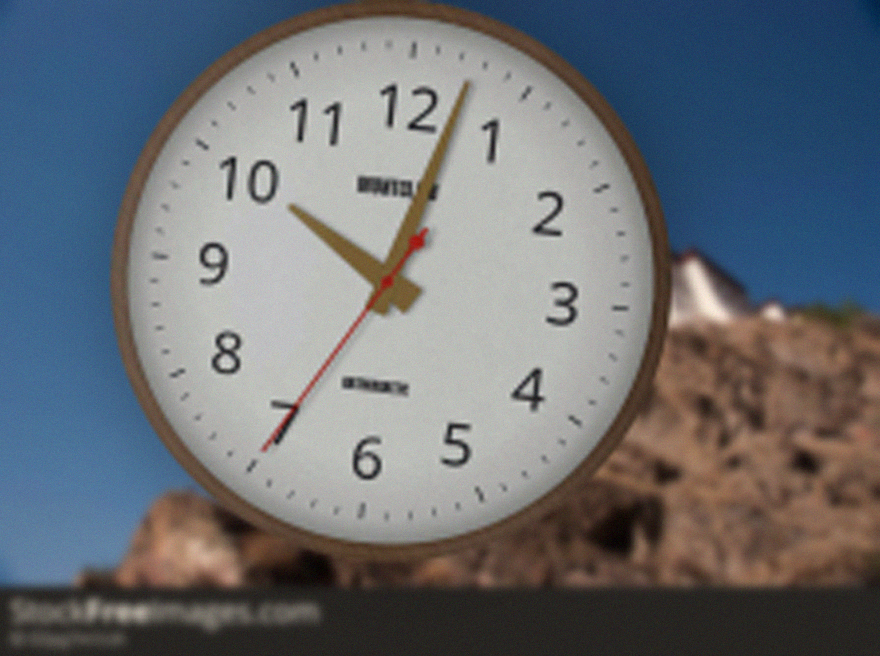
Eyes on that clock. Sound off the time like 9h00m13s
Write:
10h02m35s
